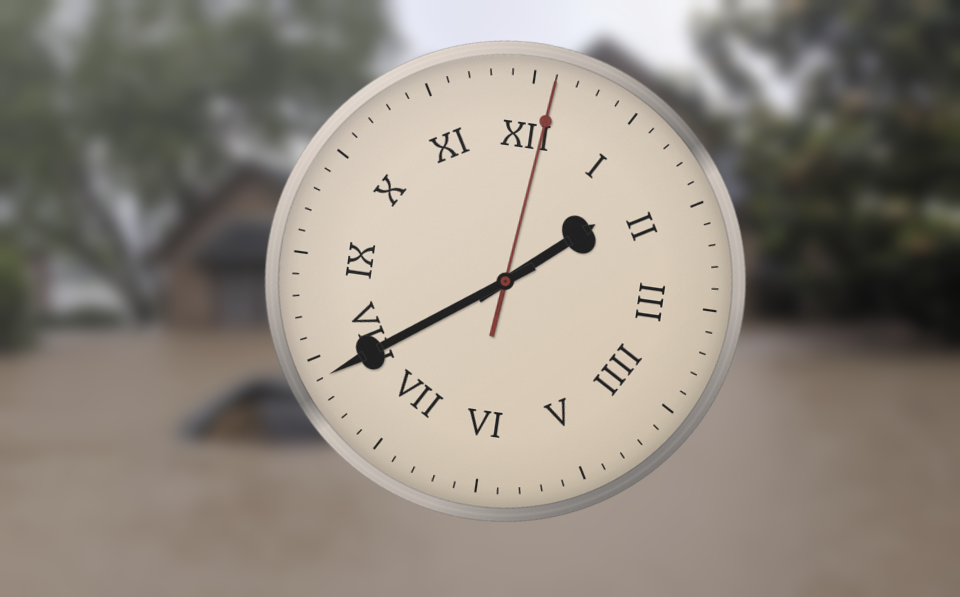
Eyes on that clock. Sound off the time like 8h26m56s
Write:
1h39m01s
